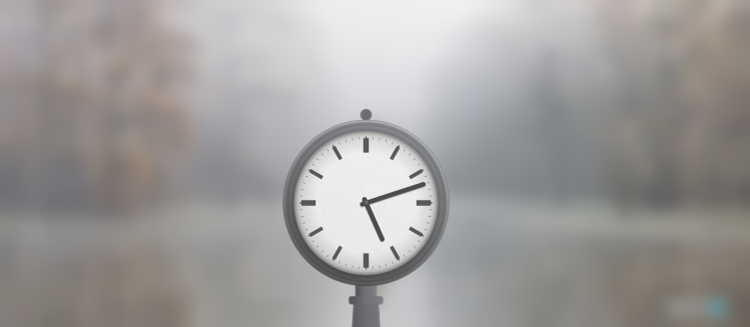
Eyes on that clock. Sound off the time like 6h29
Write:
5h12
